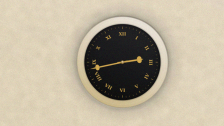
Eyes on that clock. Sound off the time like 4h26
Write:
2h43
